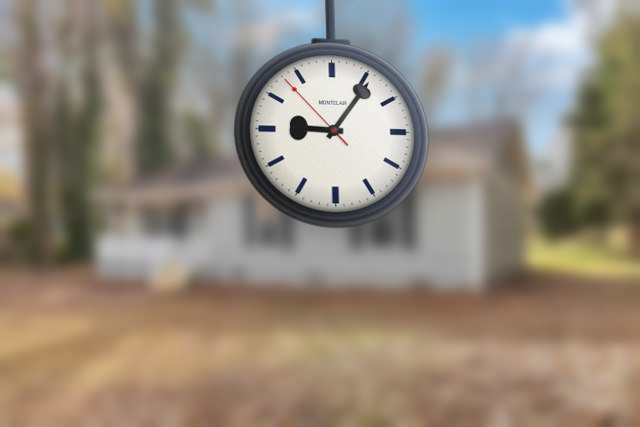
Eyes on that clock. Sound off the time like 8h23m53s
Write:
9h05m53s
